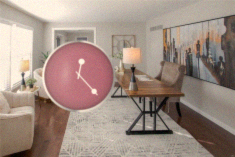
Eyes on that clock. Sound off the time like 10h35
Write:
12h23
